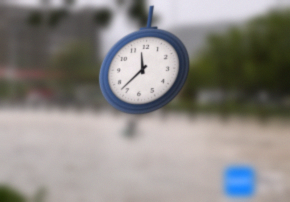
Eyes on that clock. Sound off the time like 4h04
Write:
11h37
